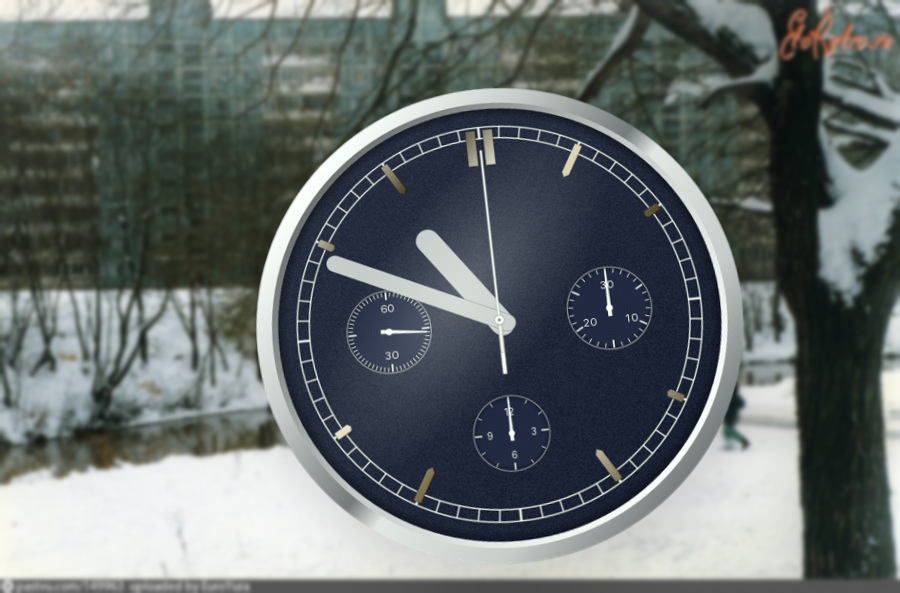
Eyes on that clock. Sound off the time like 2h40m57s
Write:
10h49m16s
